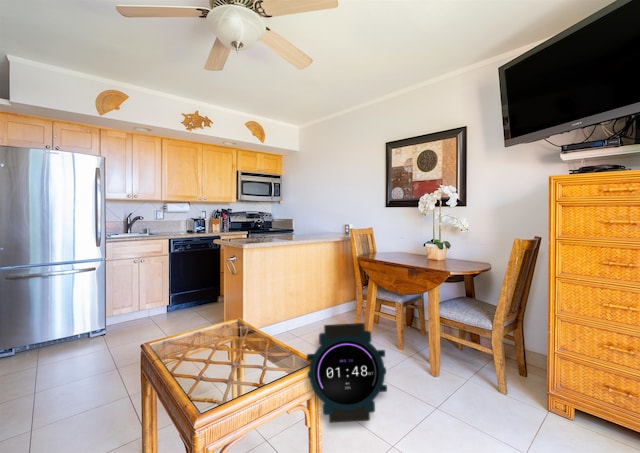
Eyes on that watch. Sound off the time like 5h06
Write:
1h48
